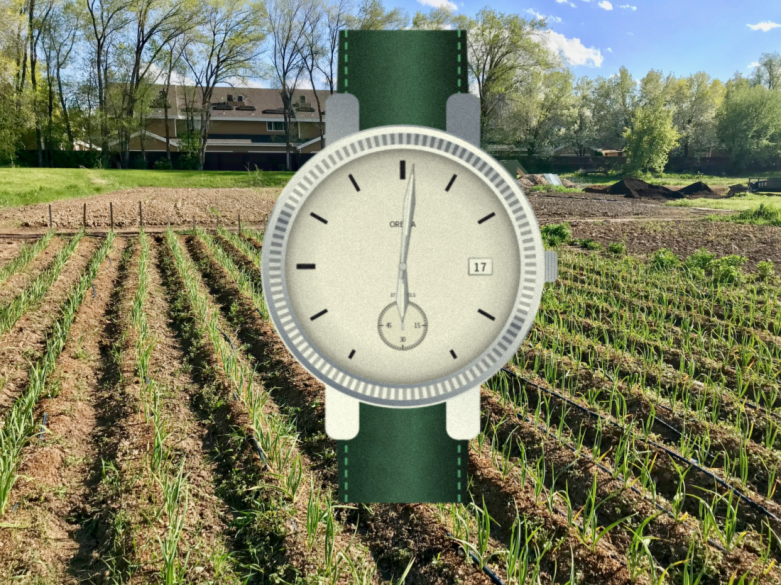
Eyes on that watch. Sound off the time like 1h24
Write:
6h01
